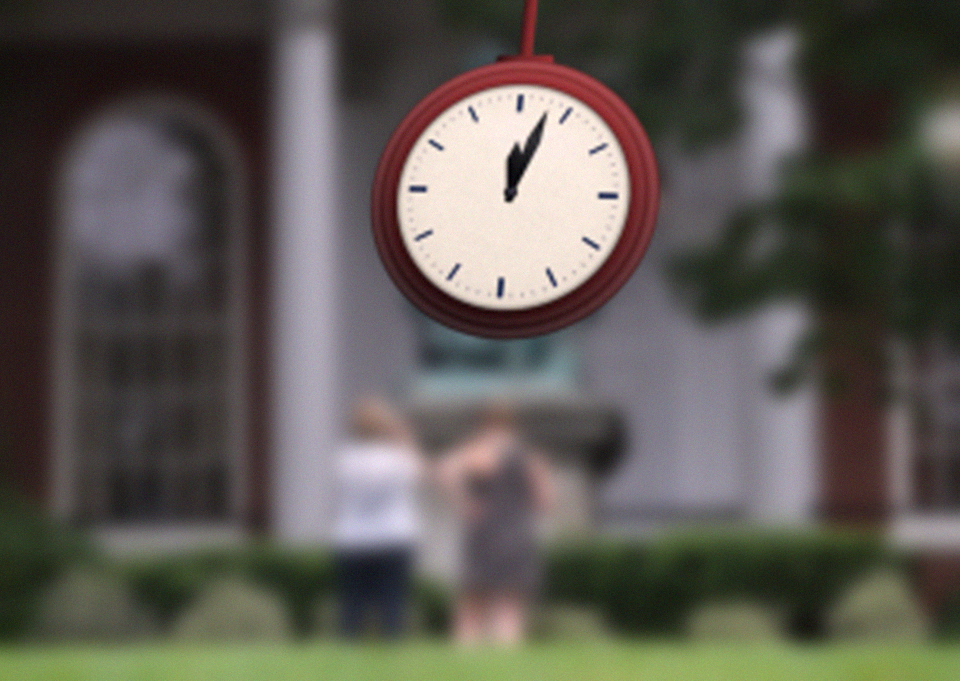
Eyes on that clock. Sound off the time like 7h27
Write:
12h03
